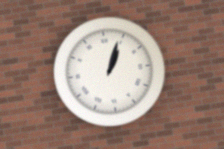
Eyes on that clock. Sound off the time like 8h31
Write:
1h04
